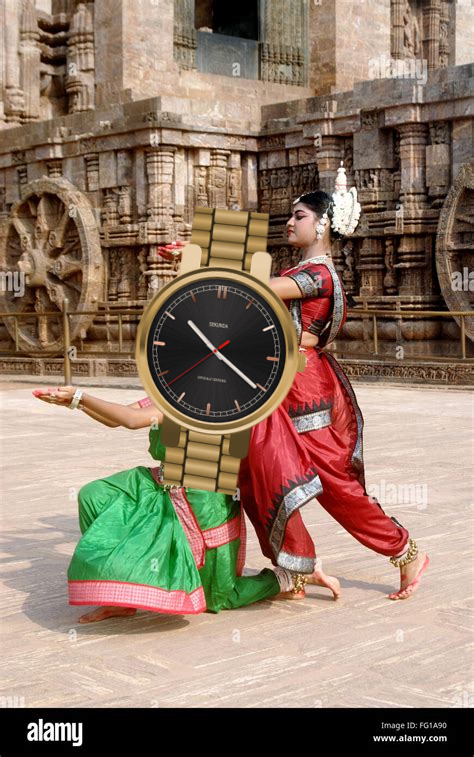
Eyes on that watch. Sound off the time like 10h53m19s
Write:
10h20m38s
